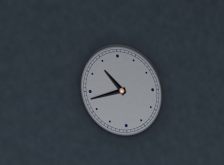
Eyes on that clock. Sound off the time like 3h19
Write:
10h43
